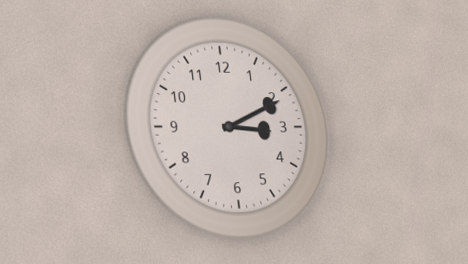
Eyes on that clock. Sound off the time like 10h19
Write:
3h11
